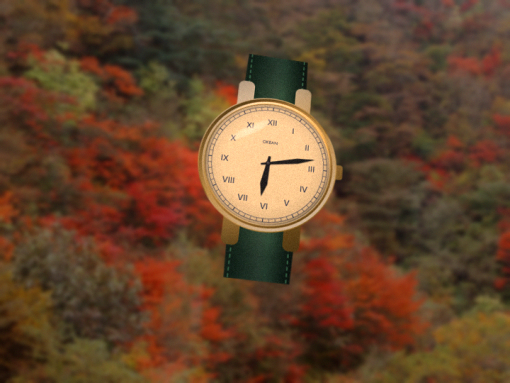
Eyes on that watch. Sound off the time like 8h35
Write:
6h13
